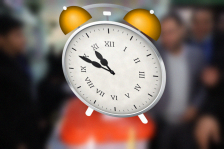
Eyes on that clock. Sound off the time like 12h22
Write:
10h49
